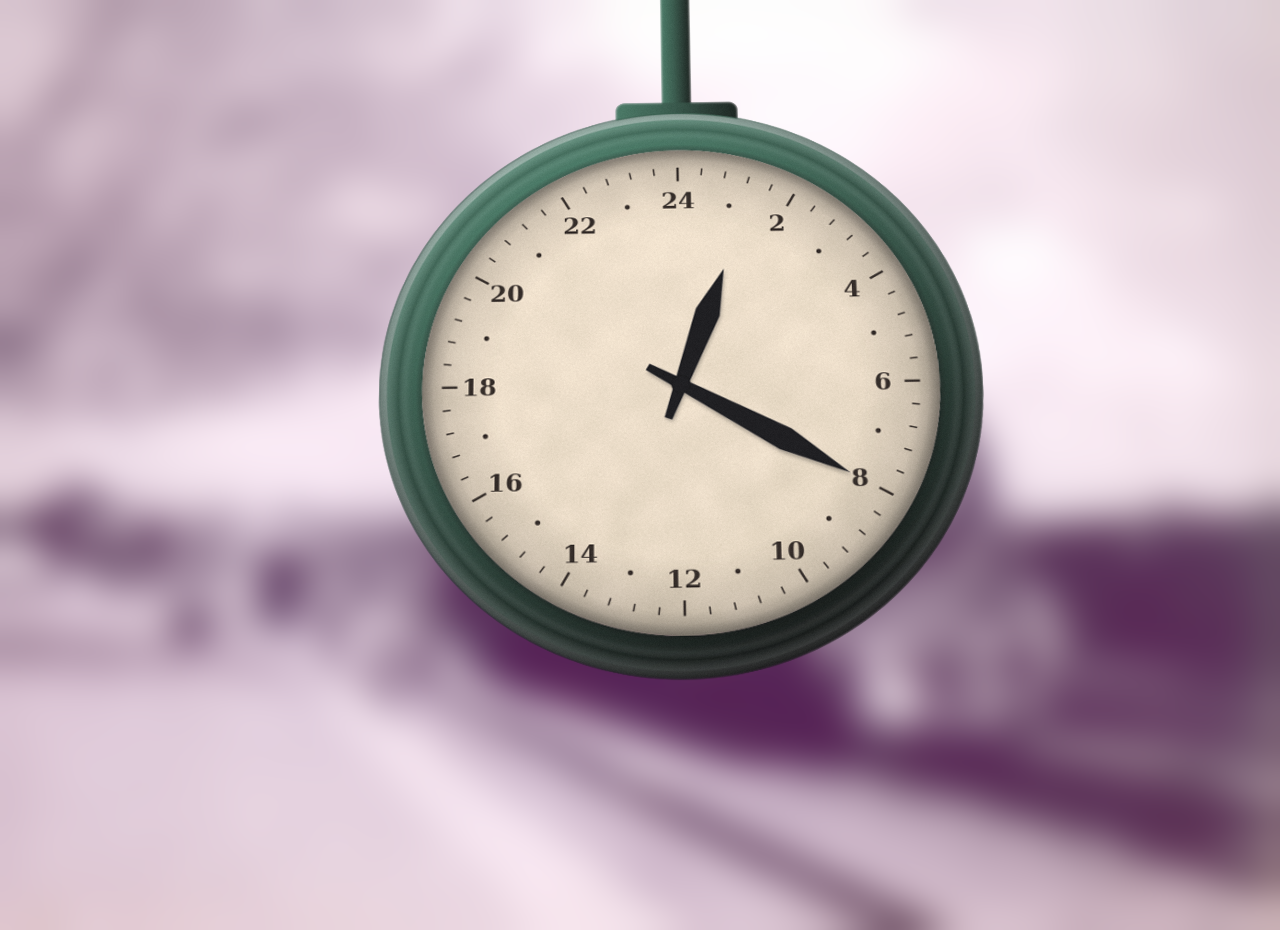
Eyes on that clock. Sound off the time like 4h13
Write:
1h20
